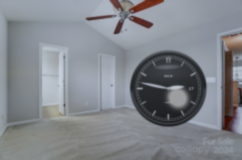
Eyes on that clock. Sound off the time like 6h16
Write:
2h47
